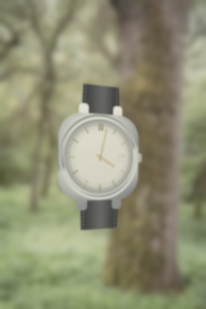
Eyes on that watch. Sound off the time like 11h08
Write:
4h02
